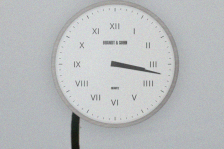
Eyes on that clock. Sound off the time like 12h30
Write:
3h17
